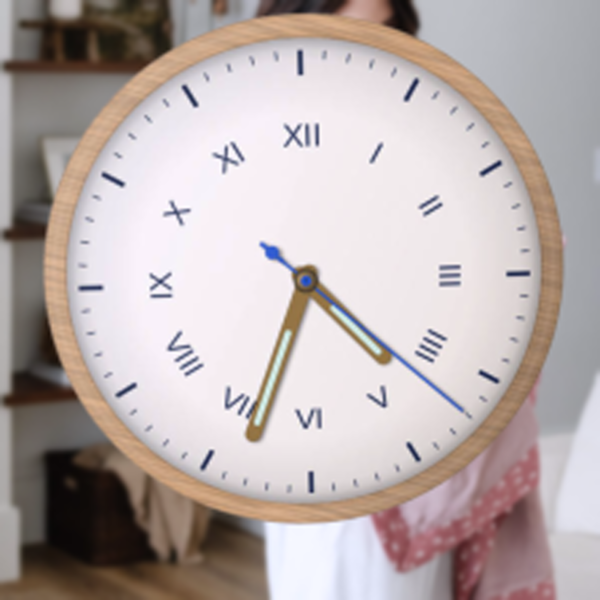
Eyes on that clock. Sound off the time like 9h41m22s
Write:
4h33m22s
